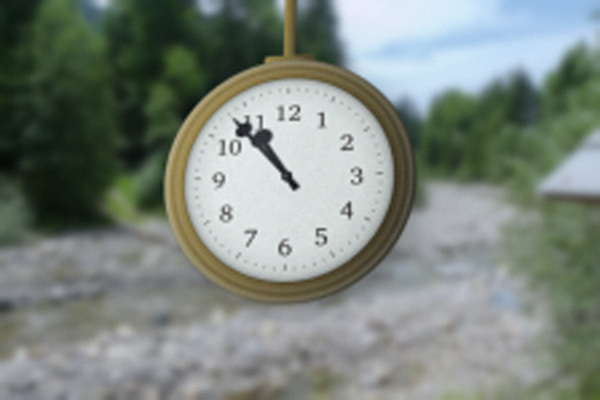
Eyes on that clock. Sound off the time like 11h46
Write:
10h53
